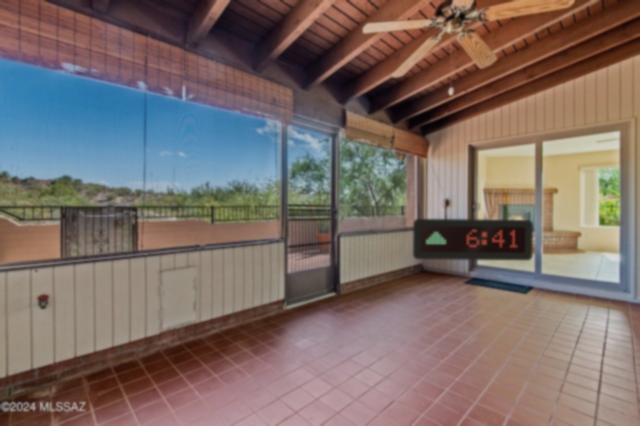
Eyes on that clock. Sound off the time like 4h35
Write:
6h41
